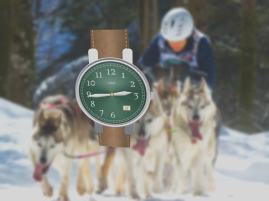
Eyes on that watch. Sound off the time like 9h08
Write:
2h44
